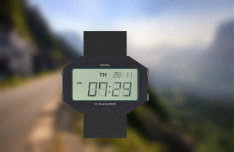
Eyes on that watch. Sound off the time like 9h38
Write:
7h29
